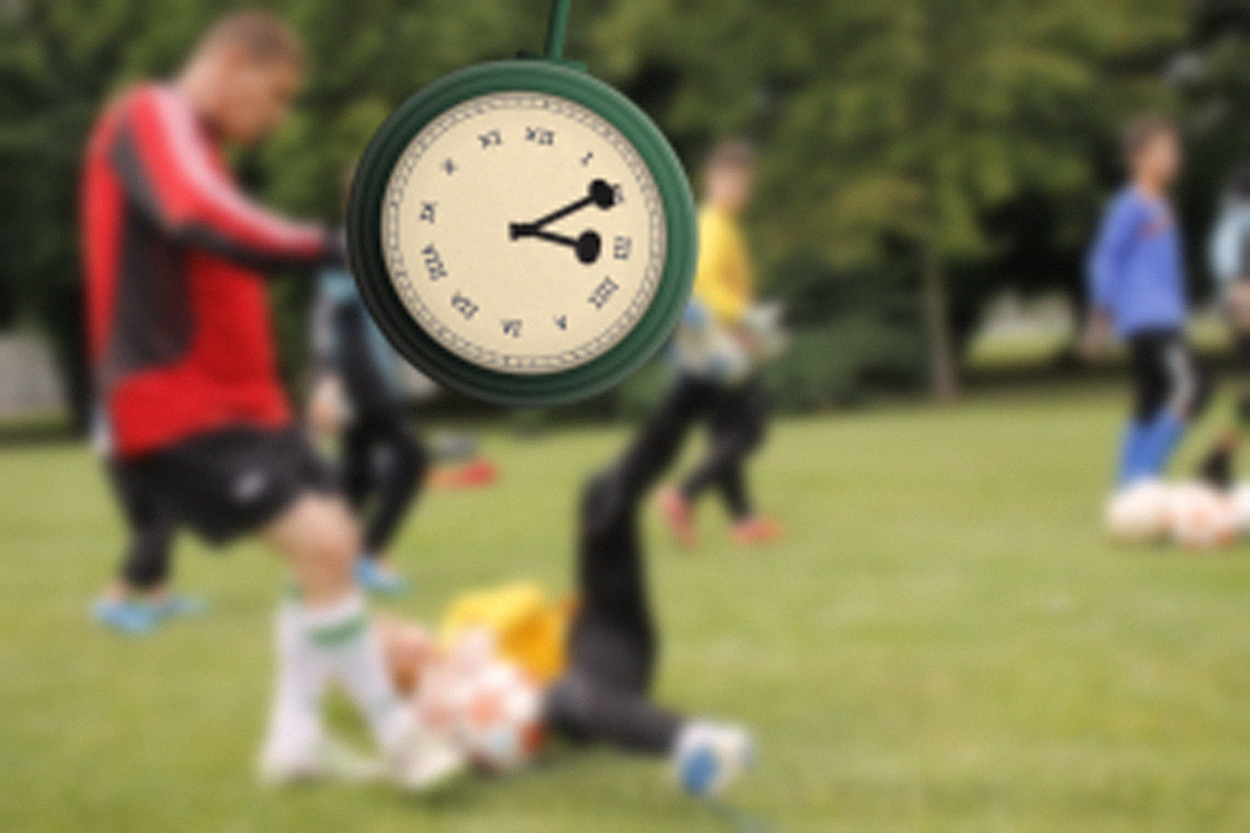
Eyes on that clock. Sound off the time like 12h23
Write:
3h09
